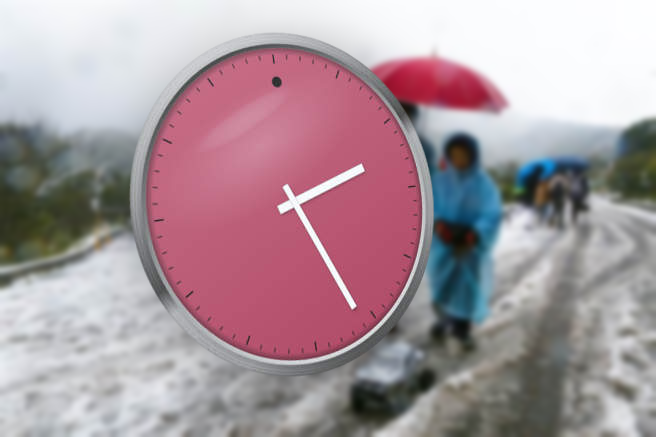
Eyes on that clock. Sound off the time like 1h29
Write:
2h26
